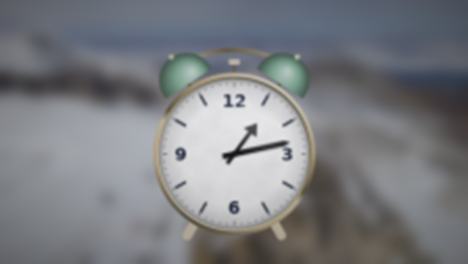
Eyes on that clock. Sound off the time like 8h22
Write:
1h13
